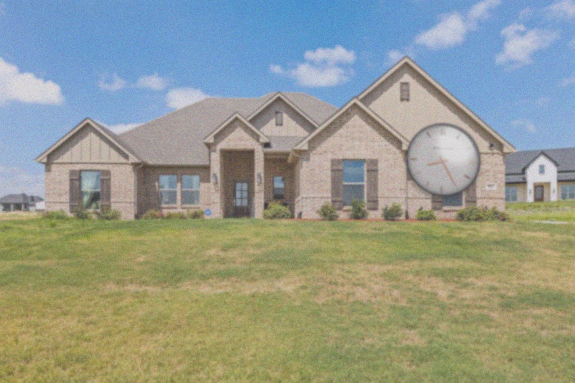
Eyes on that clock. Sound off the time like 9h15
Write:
8h25
